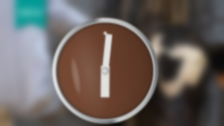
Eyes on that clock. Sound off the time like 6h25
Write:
6h01
